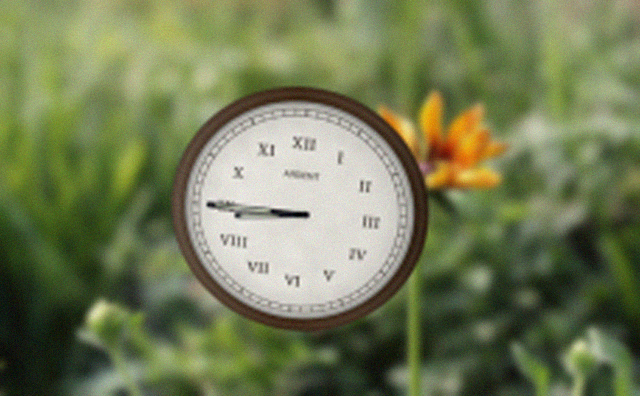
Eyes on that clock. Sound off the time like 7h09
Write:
8h45
